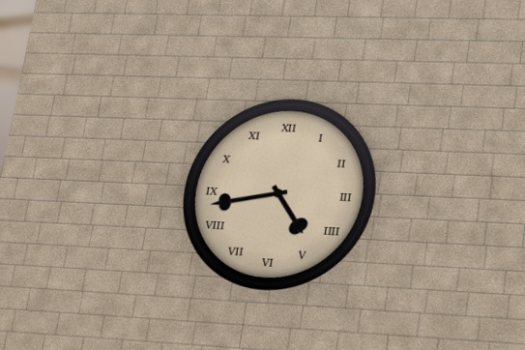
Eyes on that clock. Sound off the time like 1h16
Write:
4h43
